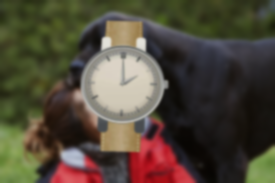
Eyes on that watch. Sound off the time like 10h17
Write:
2h00
